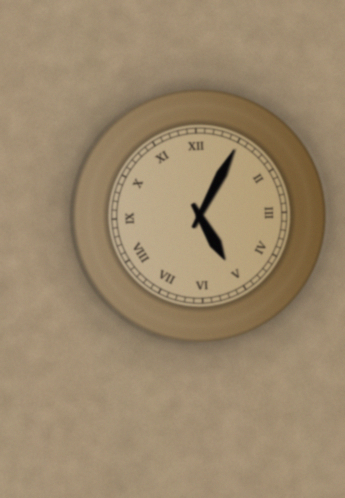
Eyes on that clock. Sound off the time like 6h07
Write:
5h05
